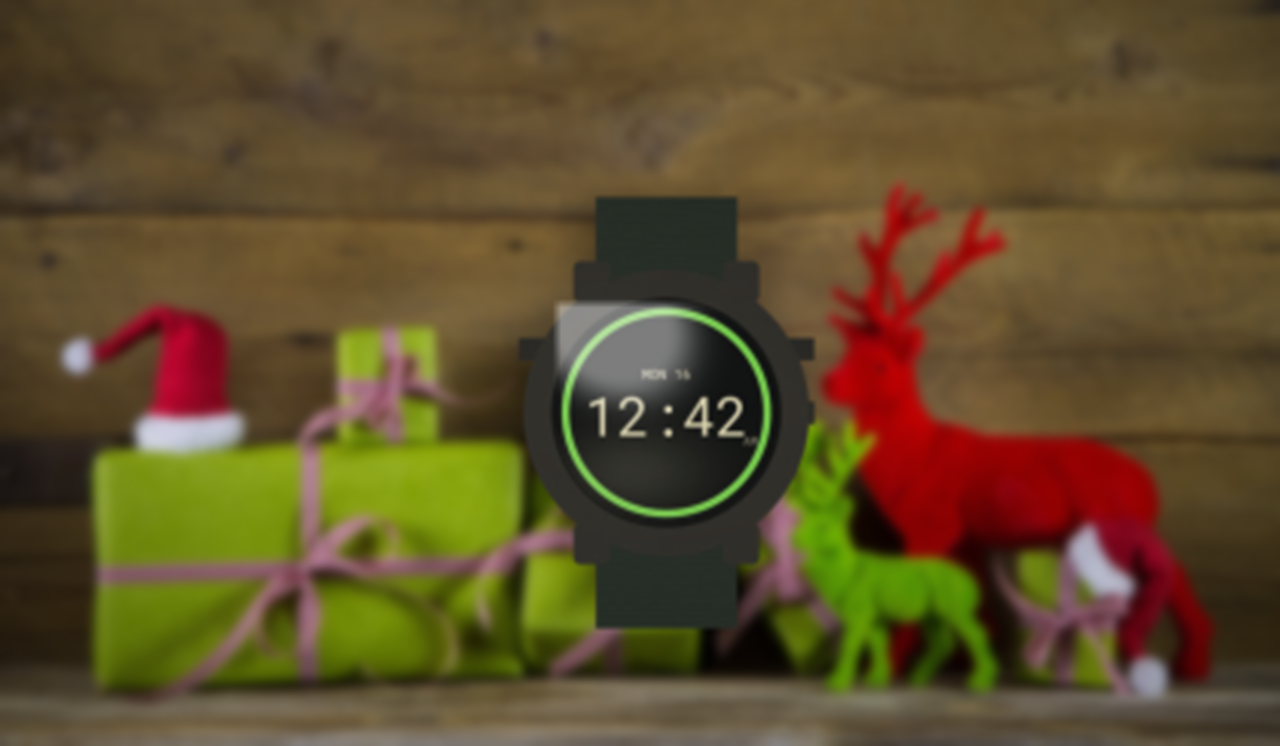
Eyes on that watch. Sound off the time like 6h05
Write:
12h42
